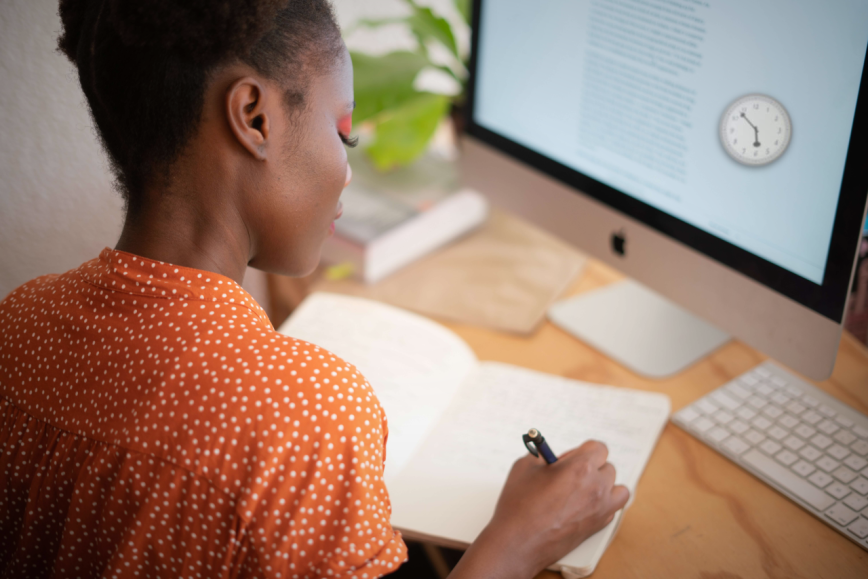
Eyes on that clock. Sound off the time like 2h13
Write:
5h53
